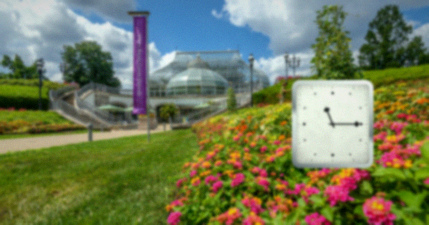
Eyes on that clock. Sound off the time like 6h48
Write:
11h15
